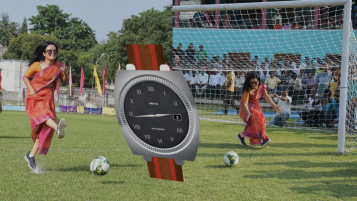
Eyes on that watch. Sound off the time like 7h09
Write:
2h44
